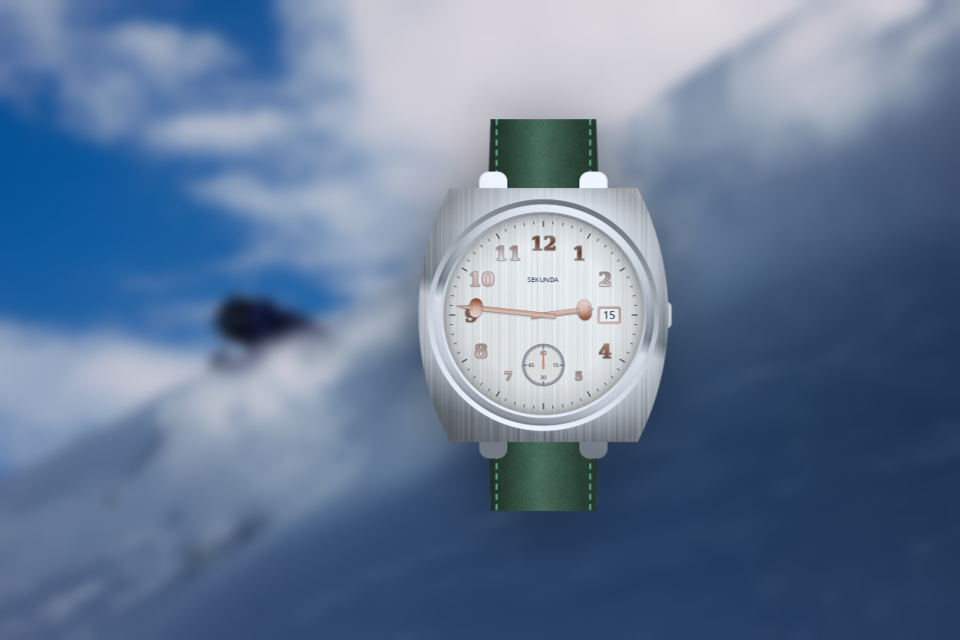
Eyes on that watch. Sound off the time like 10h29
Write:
2h46
